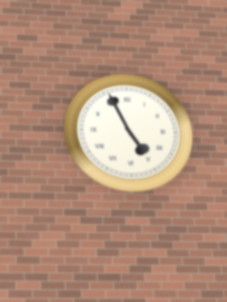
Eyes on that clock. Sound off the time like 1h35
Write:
4h56
